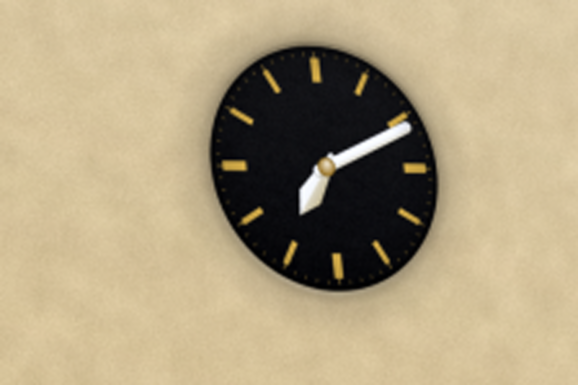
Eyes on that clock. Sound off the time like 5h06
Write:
7h11
